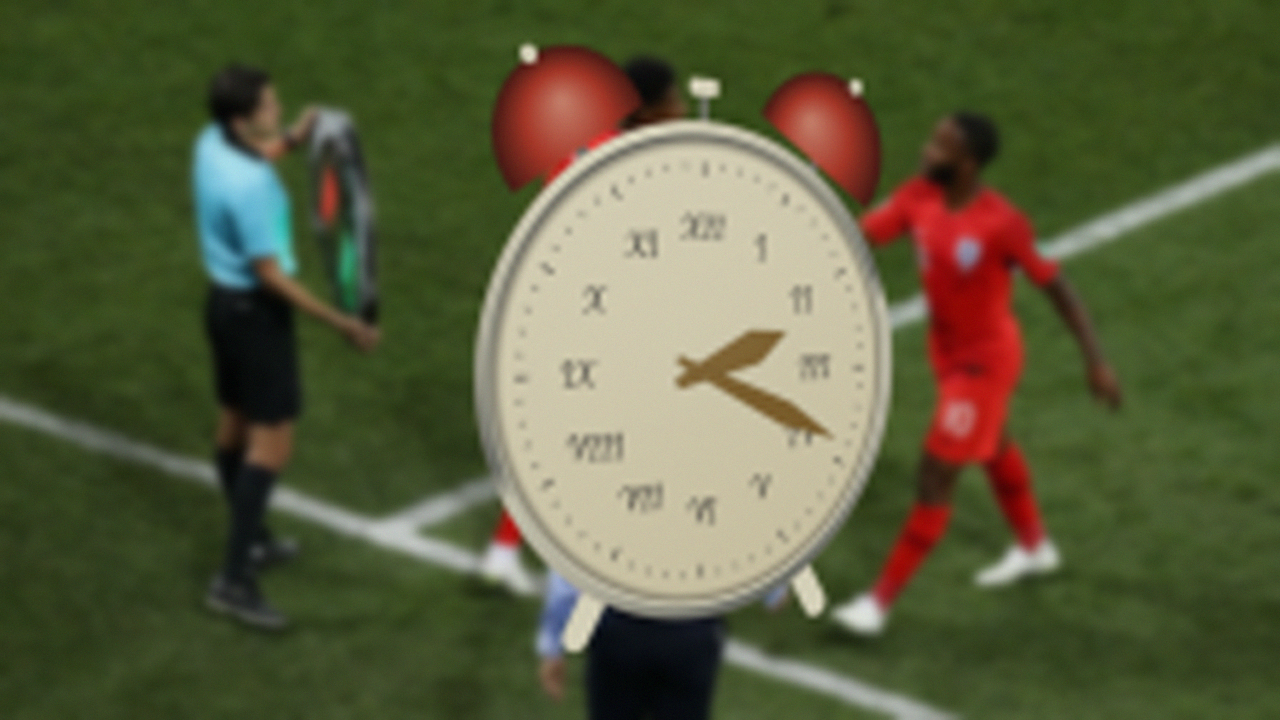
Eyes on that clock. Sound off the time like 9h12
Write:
2h19
